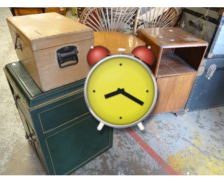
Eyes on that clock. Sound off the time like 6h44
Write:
8h20
